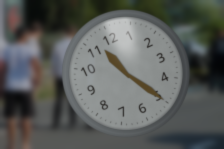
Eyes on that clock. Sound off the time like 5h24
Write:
11h25
